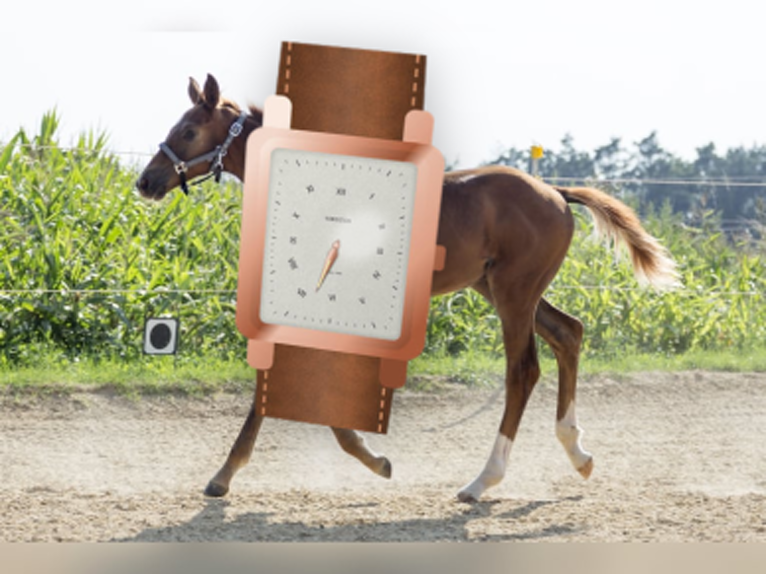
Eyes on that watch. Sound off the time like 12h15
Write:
6h33
